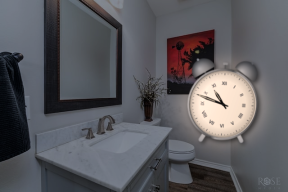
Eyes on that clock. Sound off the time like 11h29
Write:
10h48
